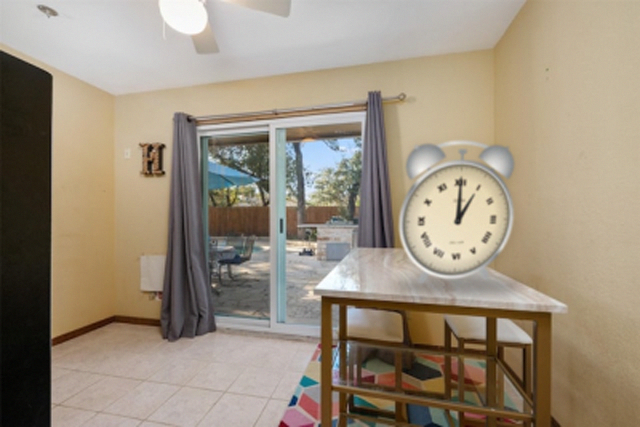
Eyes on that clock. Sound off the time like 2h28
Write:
1h00
